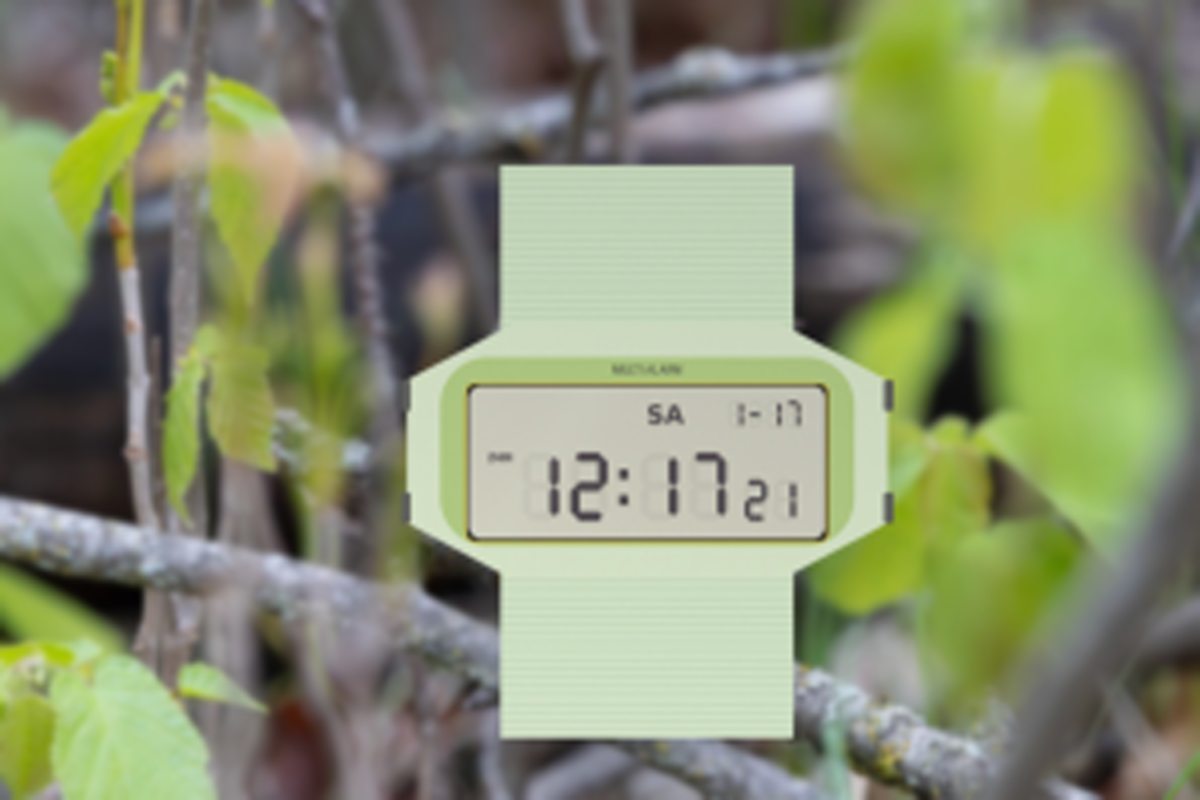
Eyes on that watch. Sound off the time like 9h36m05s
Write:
12h17m21s
